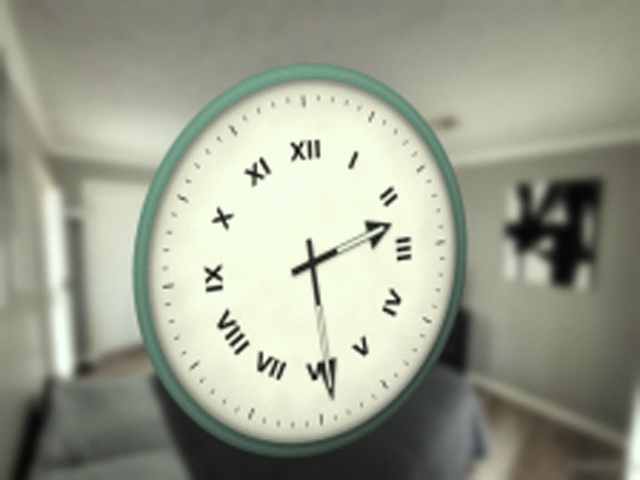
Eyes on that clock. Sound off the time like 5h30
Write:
2h29
